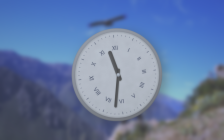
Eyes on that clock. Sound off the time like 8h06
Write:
11h32
